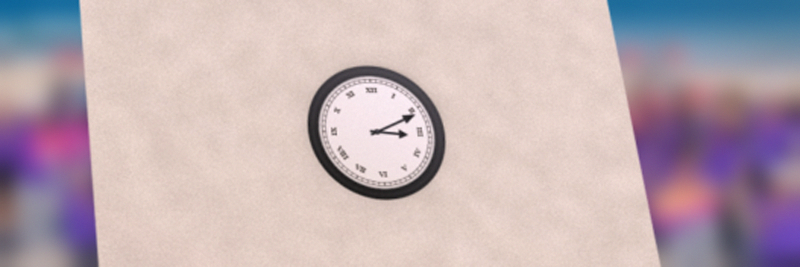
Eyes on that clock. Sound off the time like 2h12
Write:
3h11
